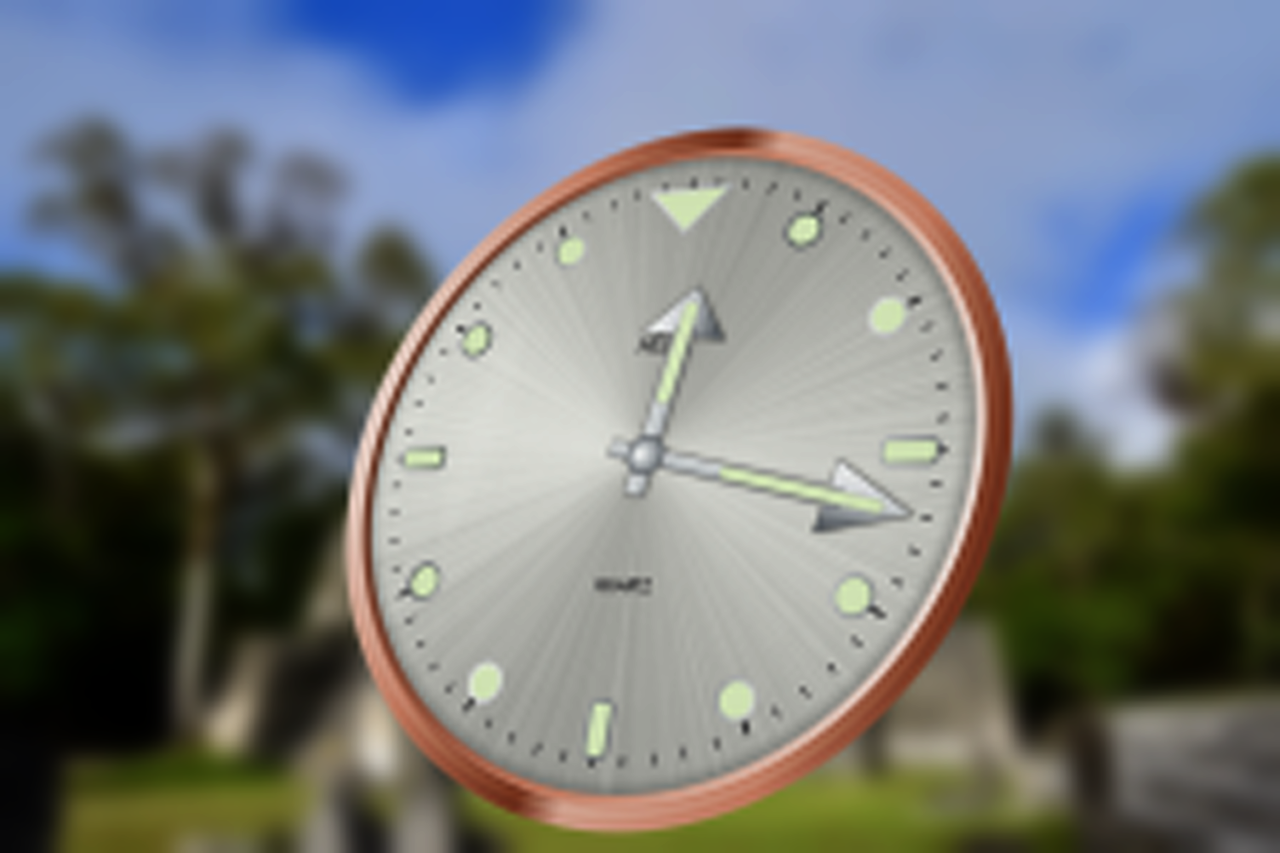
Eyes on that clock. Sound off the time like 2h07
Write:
12h17
